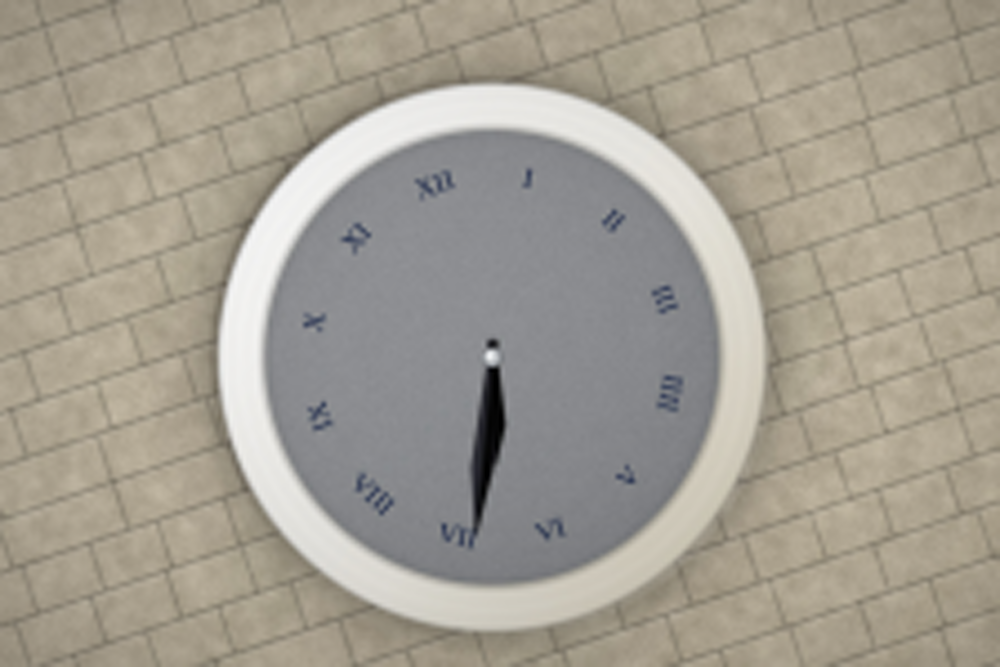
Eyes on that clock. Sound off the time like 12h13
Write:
6h34
